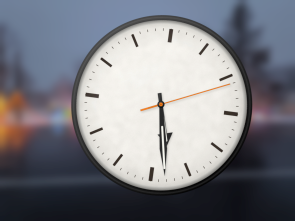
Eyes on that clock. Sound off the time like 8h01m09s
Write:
5h28m11s
